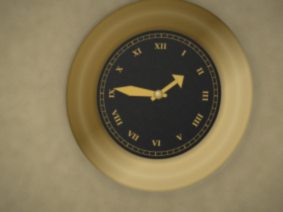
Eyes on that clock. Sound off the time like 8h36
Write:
1h46
